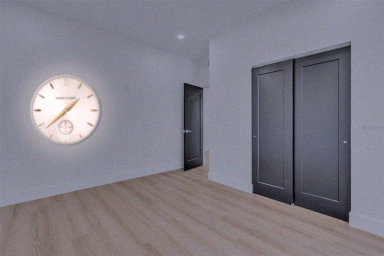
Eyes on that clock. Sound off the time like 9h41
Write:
1h38
